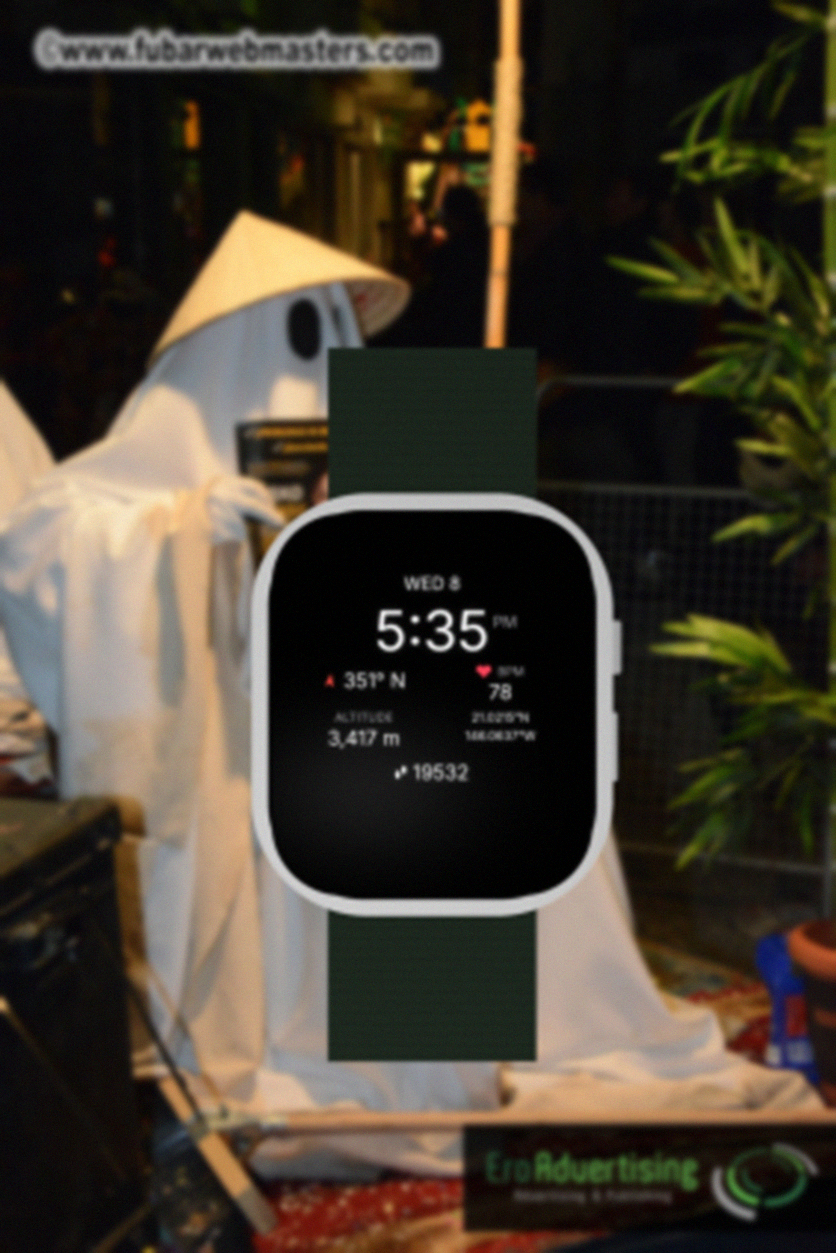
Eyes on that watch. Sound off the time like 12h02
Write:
5h35
